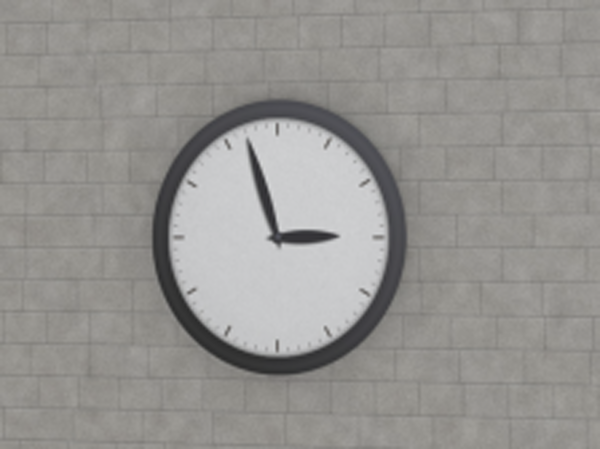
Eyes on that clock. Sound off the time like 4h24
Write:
2h57
